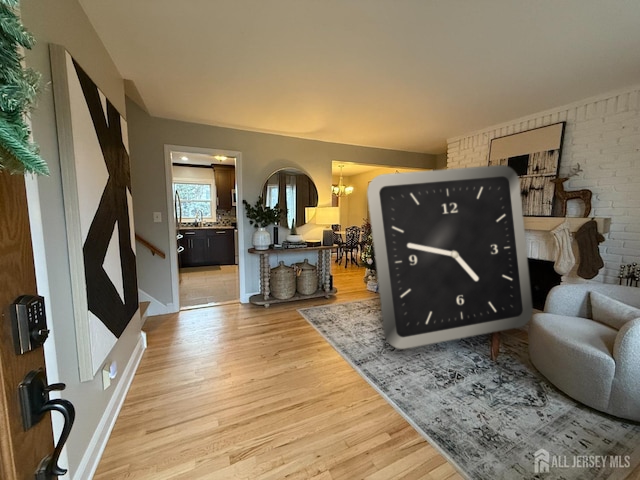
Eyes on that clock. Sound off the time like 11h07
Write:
4h48
